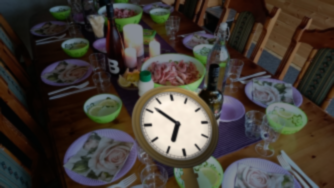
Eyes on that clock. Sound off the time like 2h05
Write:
6h52
